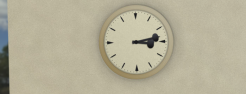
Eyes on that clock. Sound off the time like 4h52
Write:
3h13
